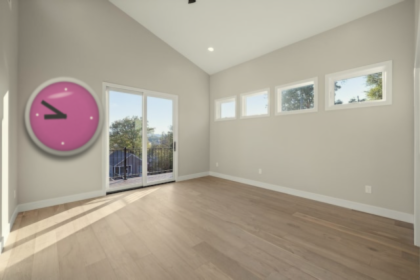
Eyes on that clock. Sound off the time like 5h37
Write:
8h50
